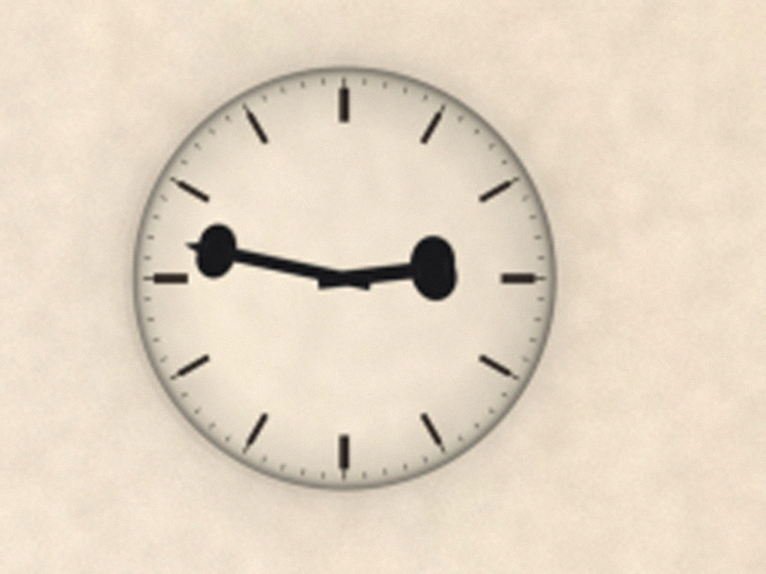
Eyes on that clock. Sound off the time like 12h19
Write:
2h47
